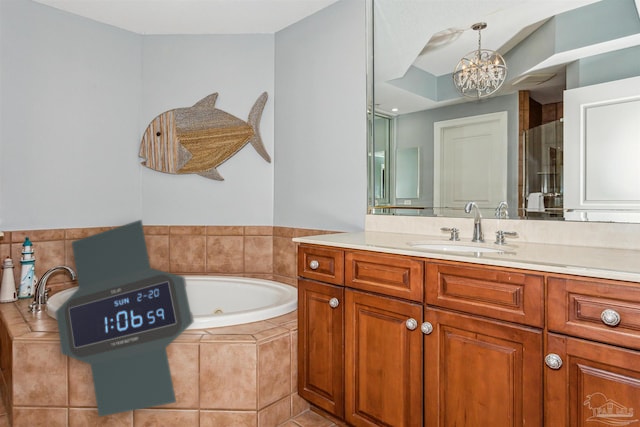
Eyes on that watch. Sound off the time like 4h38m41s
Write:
1h06m59s
